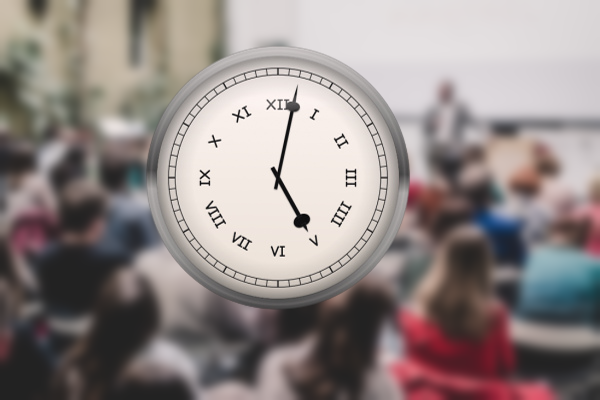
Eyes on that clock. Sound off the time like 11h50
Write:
5h02
